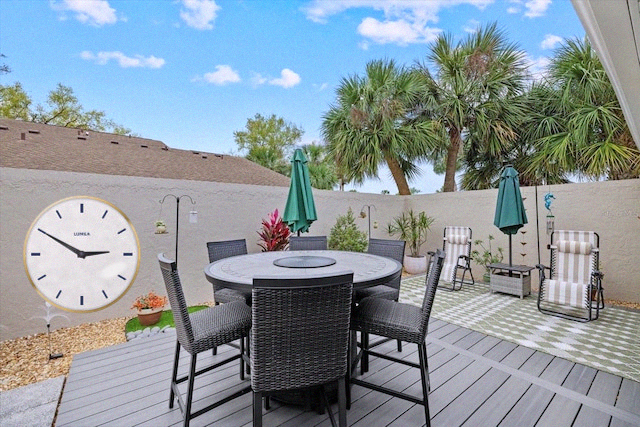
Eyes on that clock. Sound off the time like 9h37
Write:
2h50
